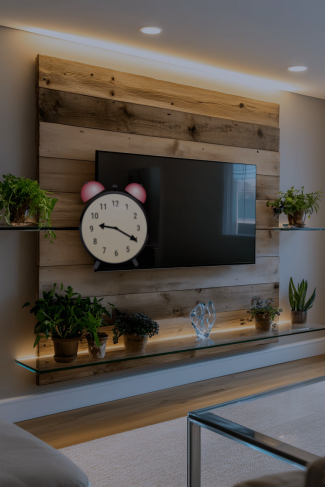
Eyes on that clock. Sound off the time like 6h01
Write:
9h20
